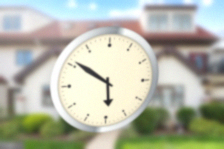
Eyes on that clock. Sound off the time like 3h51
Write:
5h51
